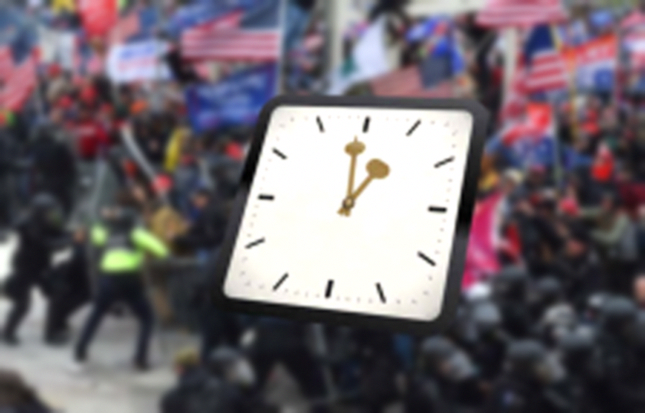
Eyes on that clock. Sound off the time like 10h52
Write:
12h59
